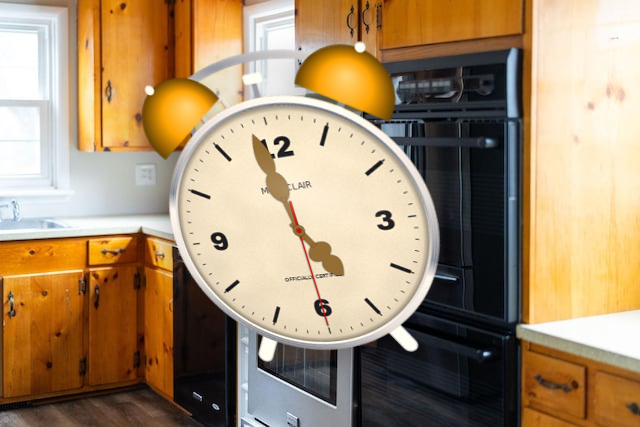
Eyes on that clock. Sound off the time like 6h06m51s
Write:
4h58m30s
